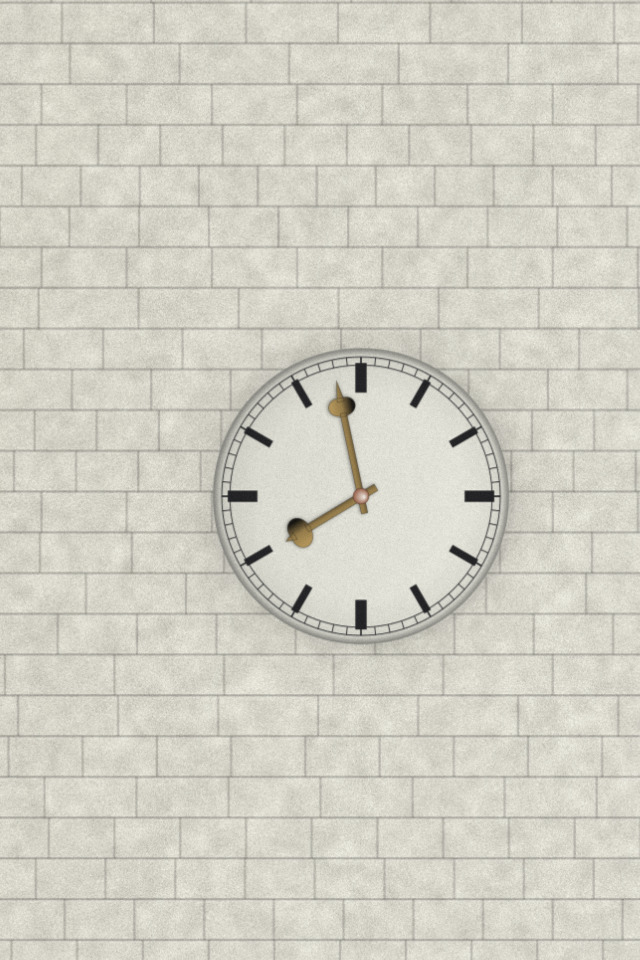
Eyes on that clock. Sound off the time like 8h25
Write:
7h58
